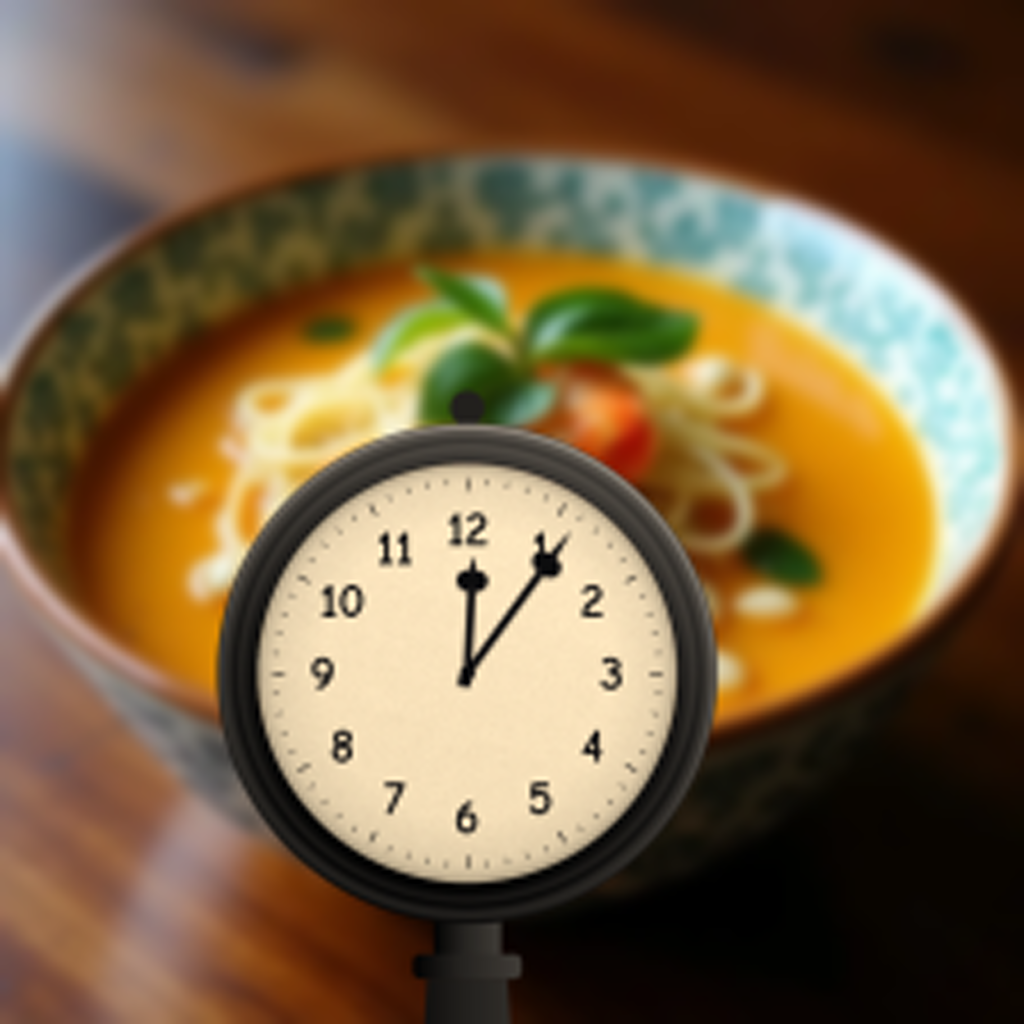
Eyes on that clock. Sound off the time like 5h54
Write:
12h06
